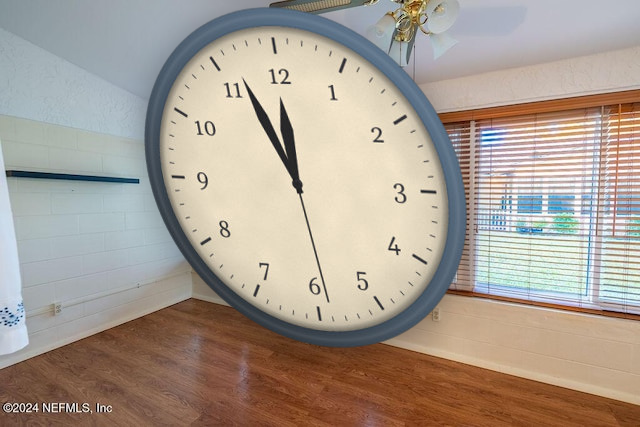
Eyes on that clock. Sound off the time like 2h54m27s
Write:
11h56m29s
